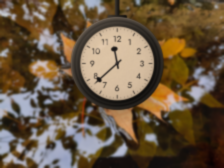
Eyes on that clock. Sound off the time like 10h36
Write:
11h38
